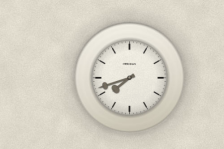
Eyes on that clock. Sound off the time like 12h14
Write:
7h42
